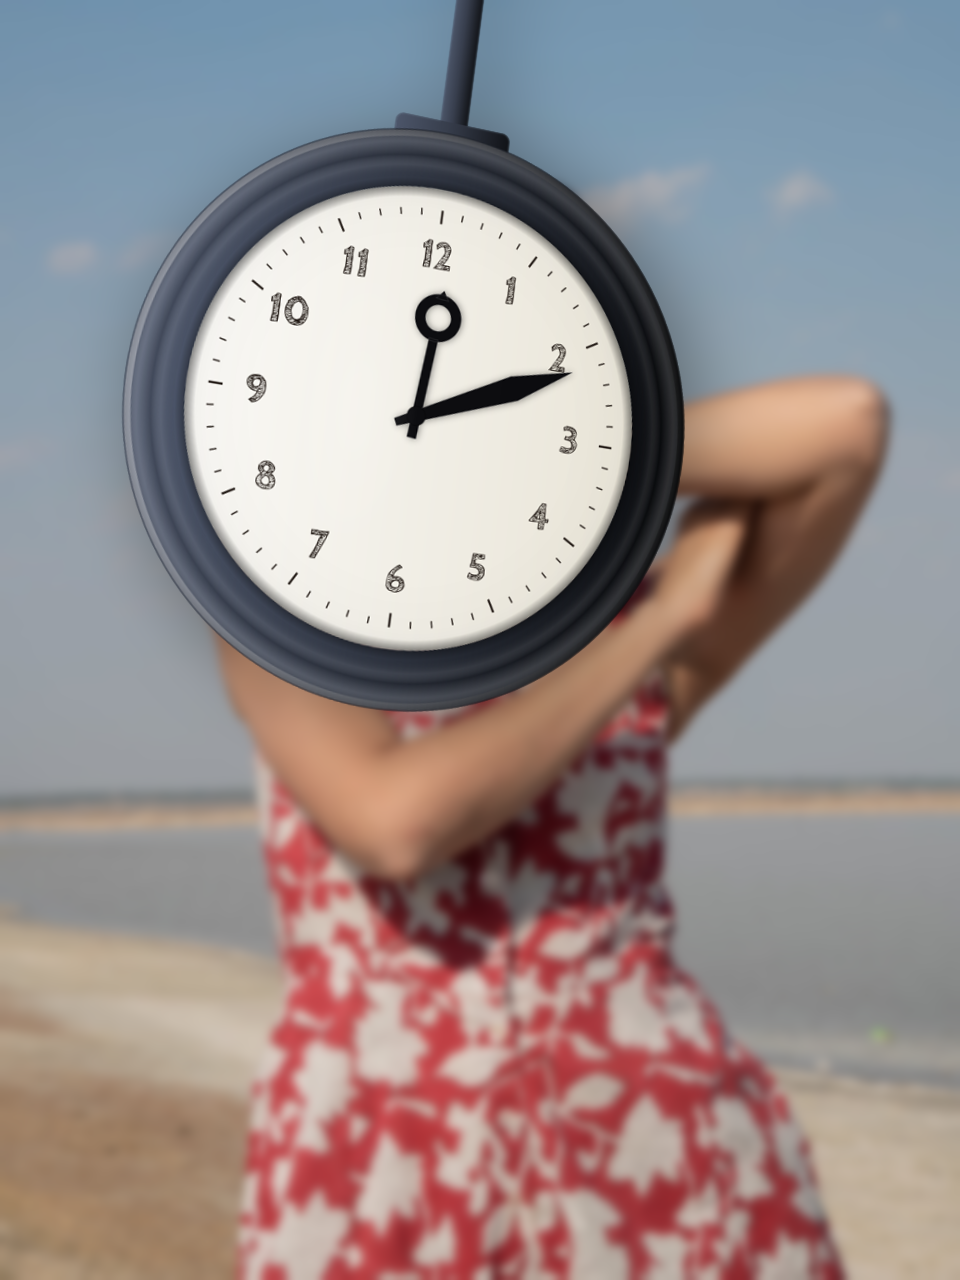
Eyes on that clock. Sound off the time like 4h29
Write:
12h11
